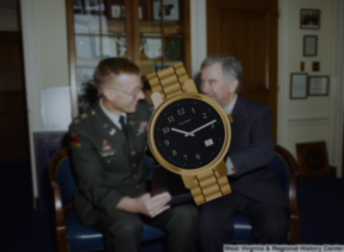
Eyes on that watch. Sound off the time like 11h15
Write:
10h14
